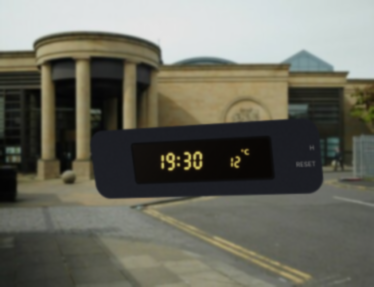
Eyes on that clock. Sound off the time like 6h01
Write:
19h30
